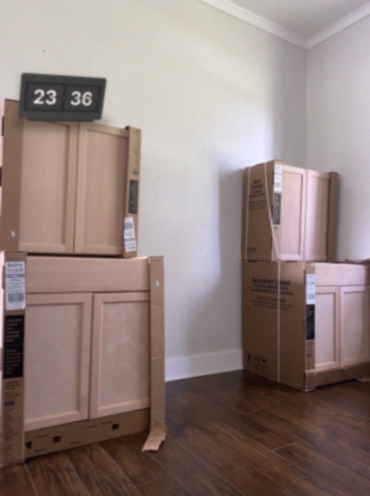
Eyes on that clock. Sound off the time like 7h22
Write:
23h36
